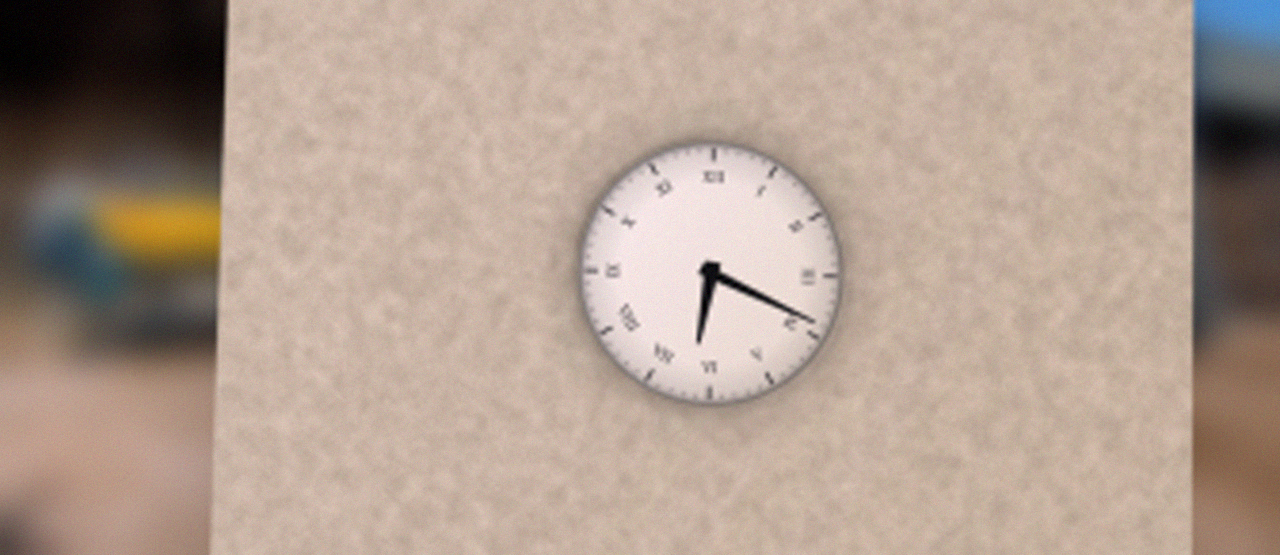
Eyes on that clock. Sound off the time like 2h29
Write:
6h19
